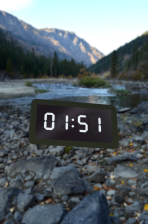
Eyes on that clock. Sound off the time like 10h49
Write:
1h51
